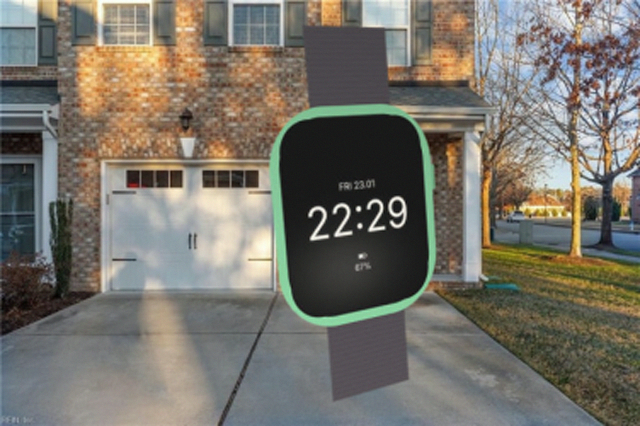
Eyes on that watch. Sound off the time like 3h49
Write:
22h29
